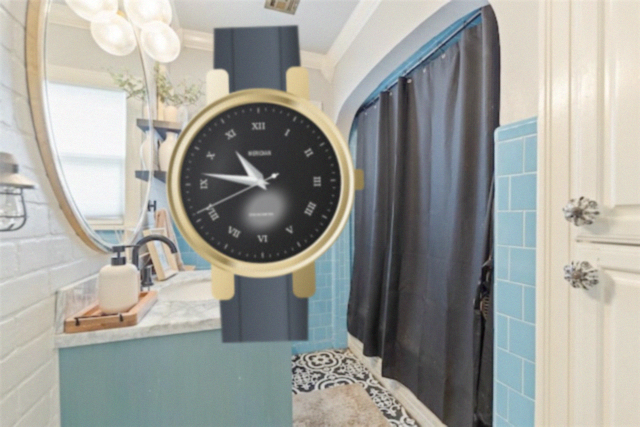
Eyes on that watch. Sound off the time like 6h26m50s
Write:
10h46m41s
